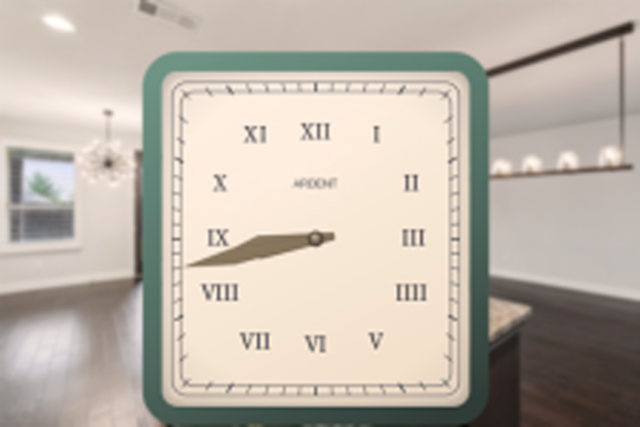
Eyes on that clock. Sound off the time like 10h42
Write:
8h43
